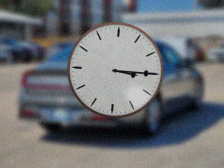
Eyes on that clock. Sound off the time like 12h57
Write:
3h15
